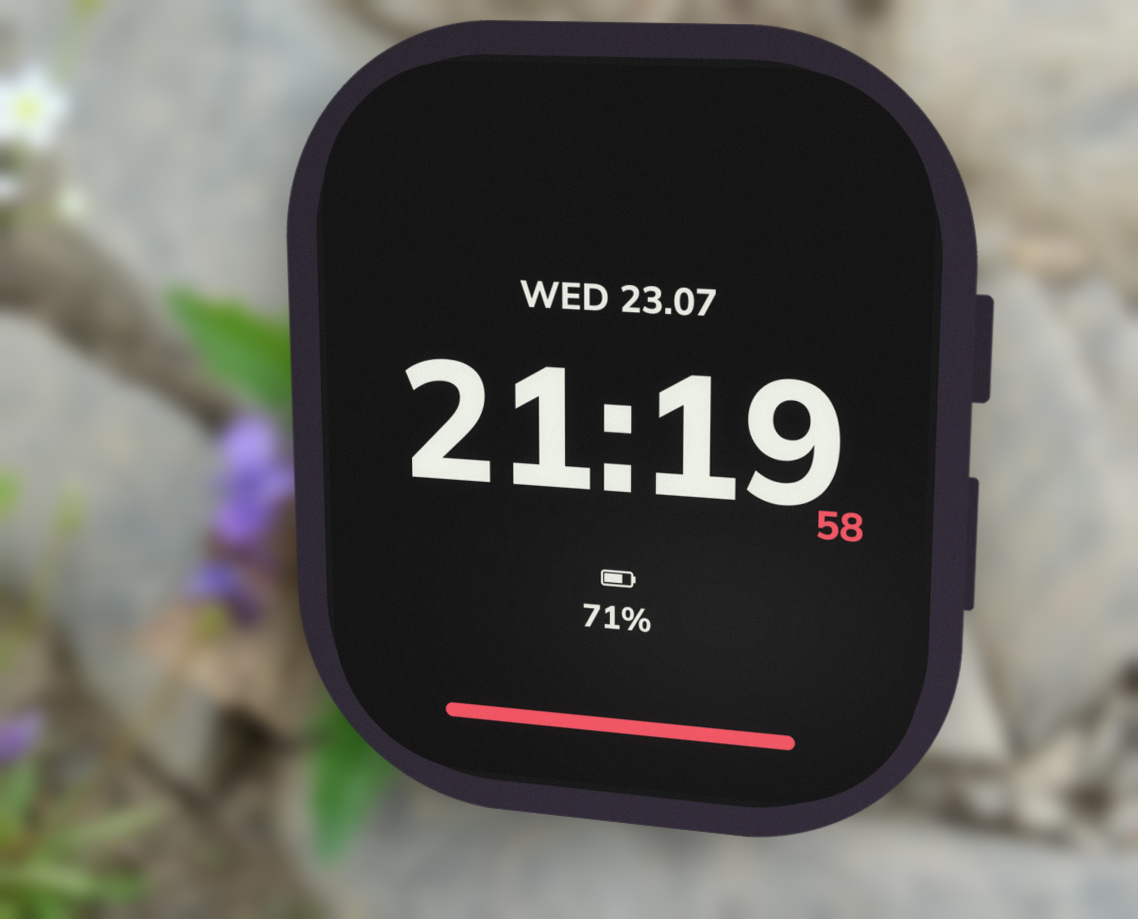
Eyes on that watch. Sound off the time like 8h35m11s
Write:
21h19m58s
